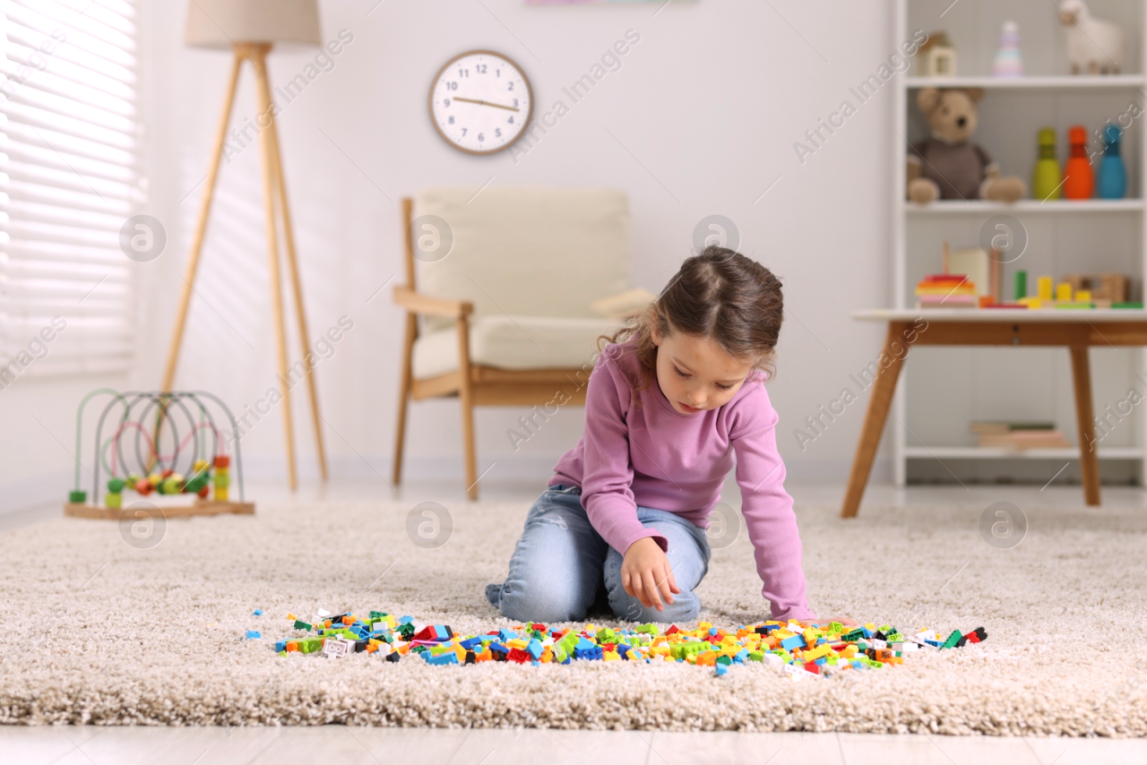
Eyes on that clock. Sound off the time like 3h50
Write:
9h17
